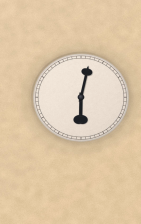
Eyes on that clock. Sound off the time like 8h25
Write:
6h02
